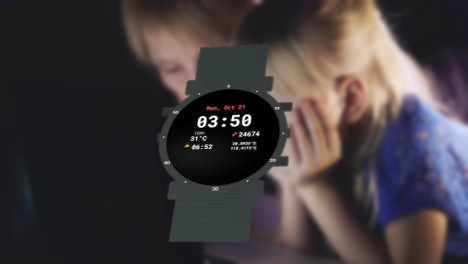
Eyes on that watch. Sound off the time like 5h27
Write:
3h50
